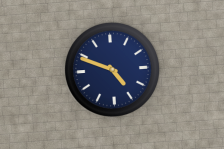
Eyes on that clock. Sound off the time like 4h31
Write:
4h49
